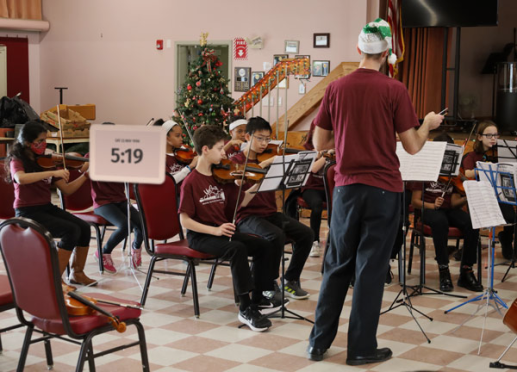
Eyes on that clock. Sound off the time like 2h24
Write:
5h19
